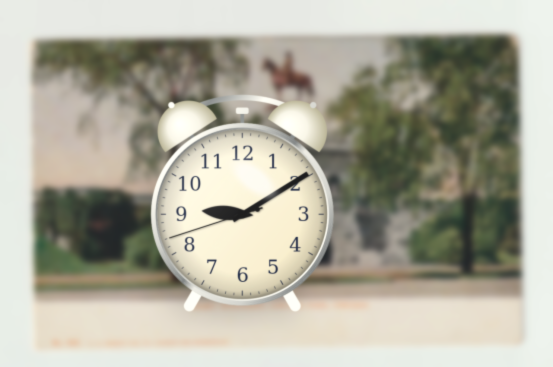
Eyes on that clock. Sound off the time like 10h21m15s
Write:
9h09m42s
